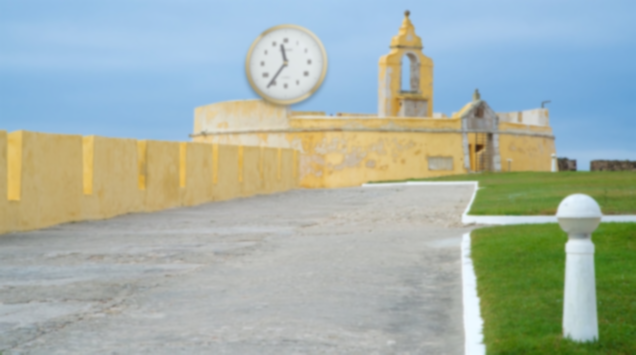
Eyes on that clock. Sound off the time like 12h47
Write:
11h36
